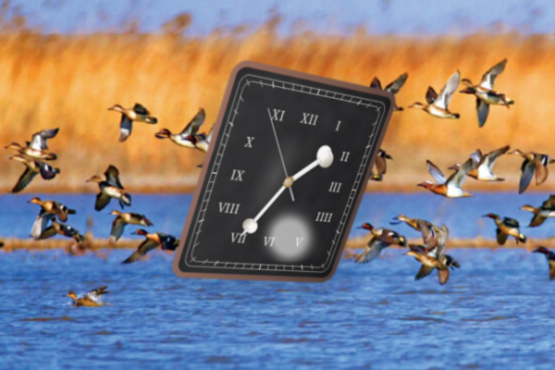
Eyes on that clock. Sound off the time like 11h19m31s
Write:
1h34m54s
